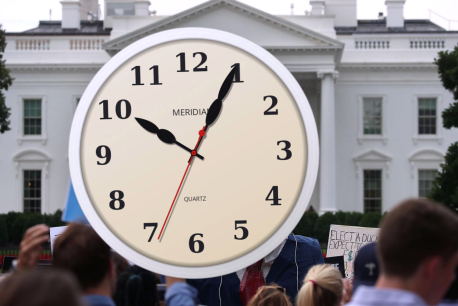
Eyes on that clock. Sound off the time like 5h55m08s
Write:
10h04m34s
